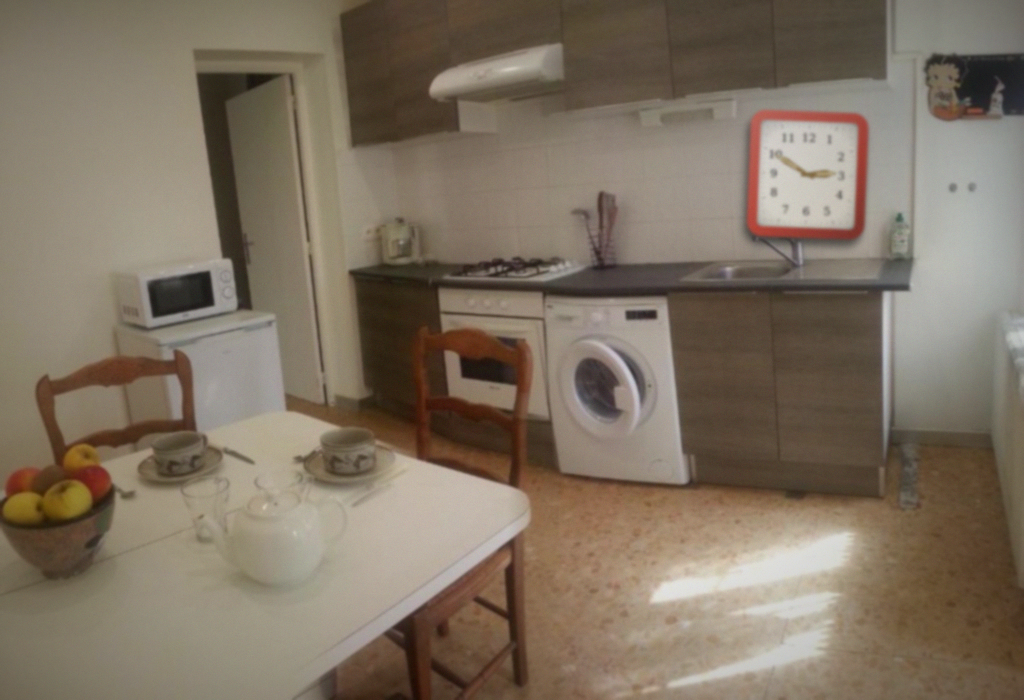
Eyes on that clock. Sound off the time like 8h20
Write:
2h50
